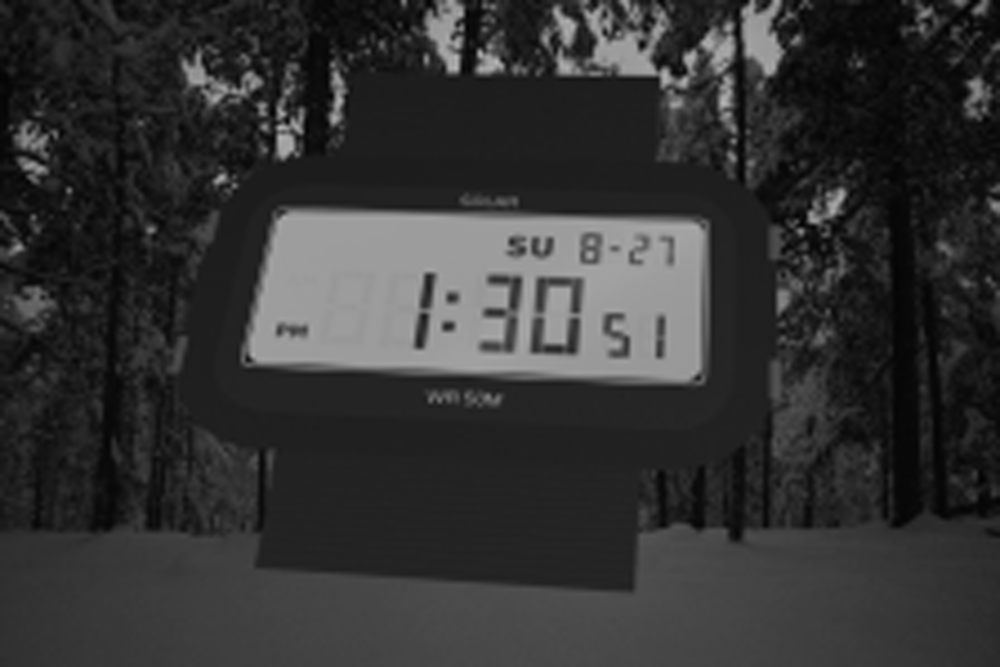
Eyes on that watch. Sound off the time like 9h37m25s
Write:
1h30m51s
